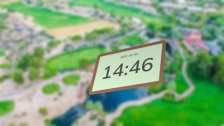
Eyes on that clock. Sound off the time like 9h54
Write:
14h46
